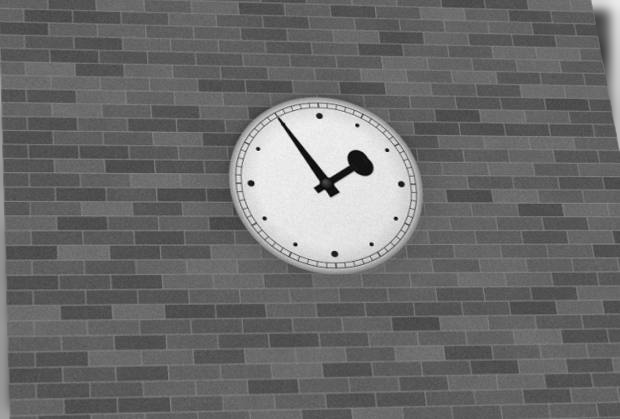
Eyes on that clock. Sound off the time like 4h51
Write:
1h55
